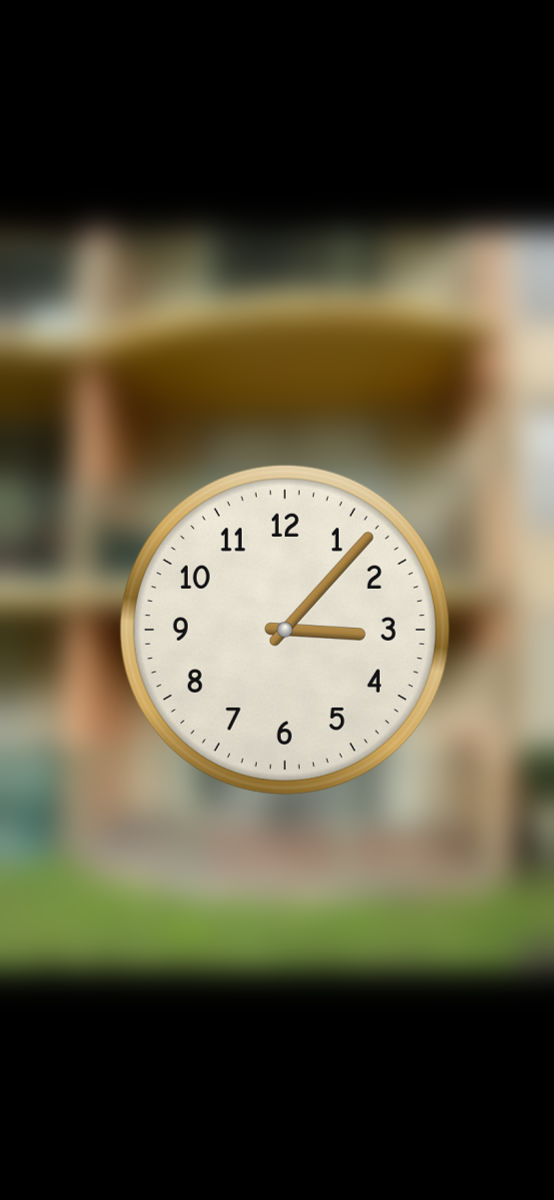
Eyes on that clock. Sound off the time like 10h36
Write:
3h07
